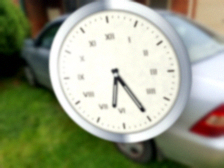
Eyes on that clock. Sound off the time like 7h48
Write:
6h25
